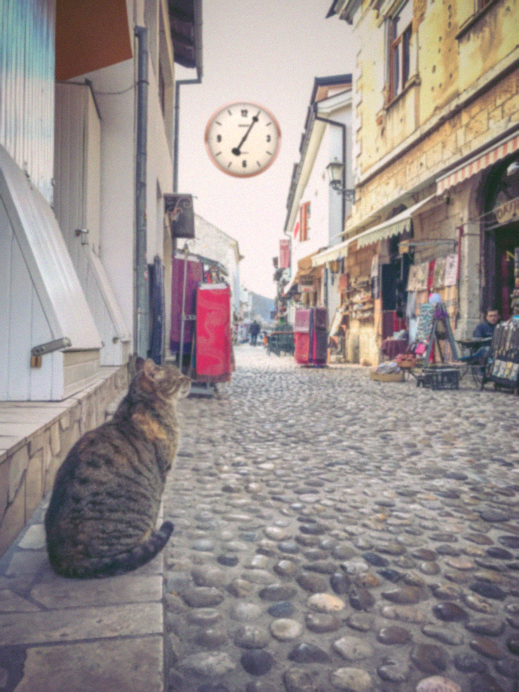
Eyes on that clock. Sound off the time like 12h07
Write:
7h05
